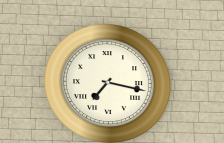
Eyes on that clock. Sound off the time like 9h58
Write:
7h17
